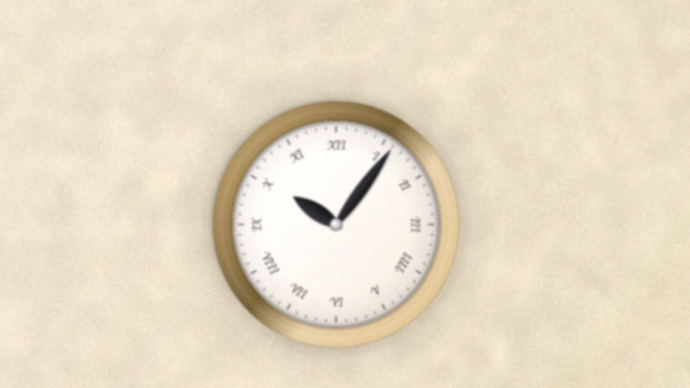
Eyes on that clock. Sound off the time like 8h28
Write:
10h06
